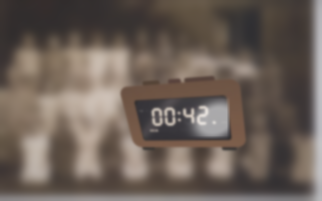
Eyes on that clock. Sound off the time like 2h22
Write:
0h42
